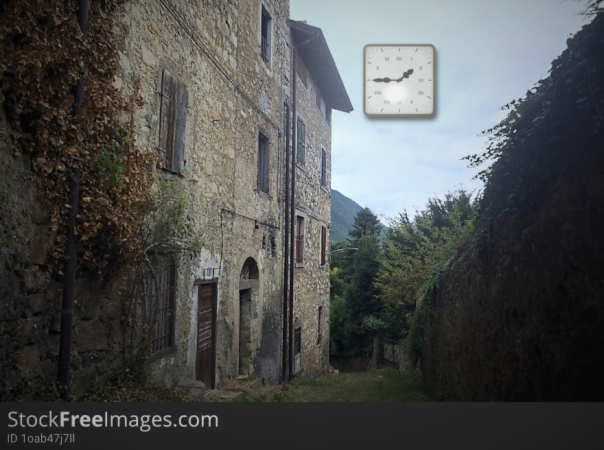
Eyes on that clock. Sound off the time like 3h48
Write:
1h45
